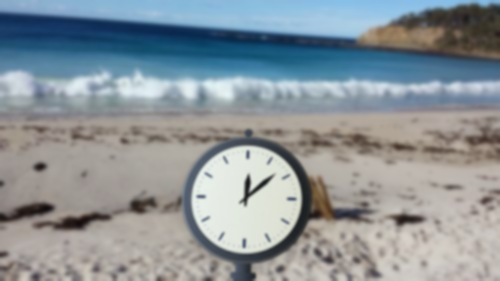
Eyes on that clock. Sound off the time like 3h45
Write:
12h08
